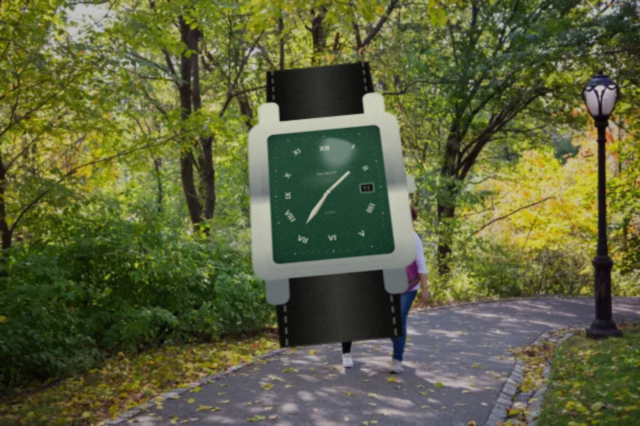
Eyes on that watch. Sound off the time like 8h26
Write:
1h36
